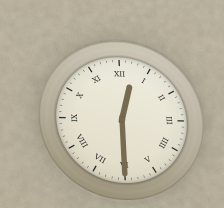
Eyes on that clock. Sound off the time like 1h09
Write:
12h30
